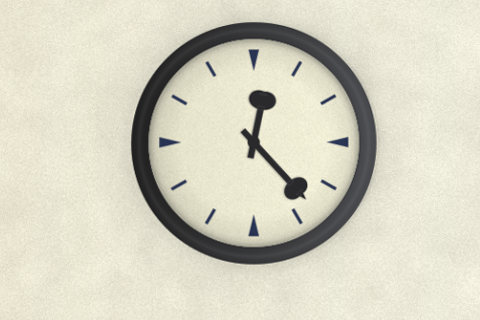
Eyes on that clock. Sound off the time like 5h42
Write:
12h23
